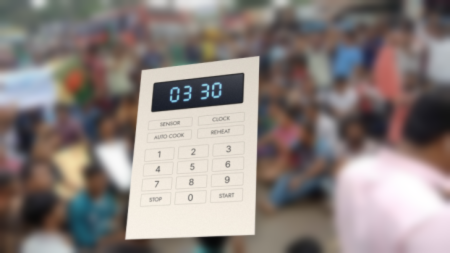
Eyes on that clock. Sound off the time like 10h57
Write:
3h30
